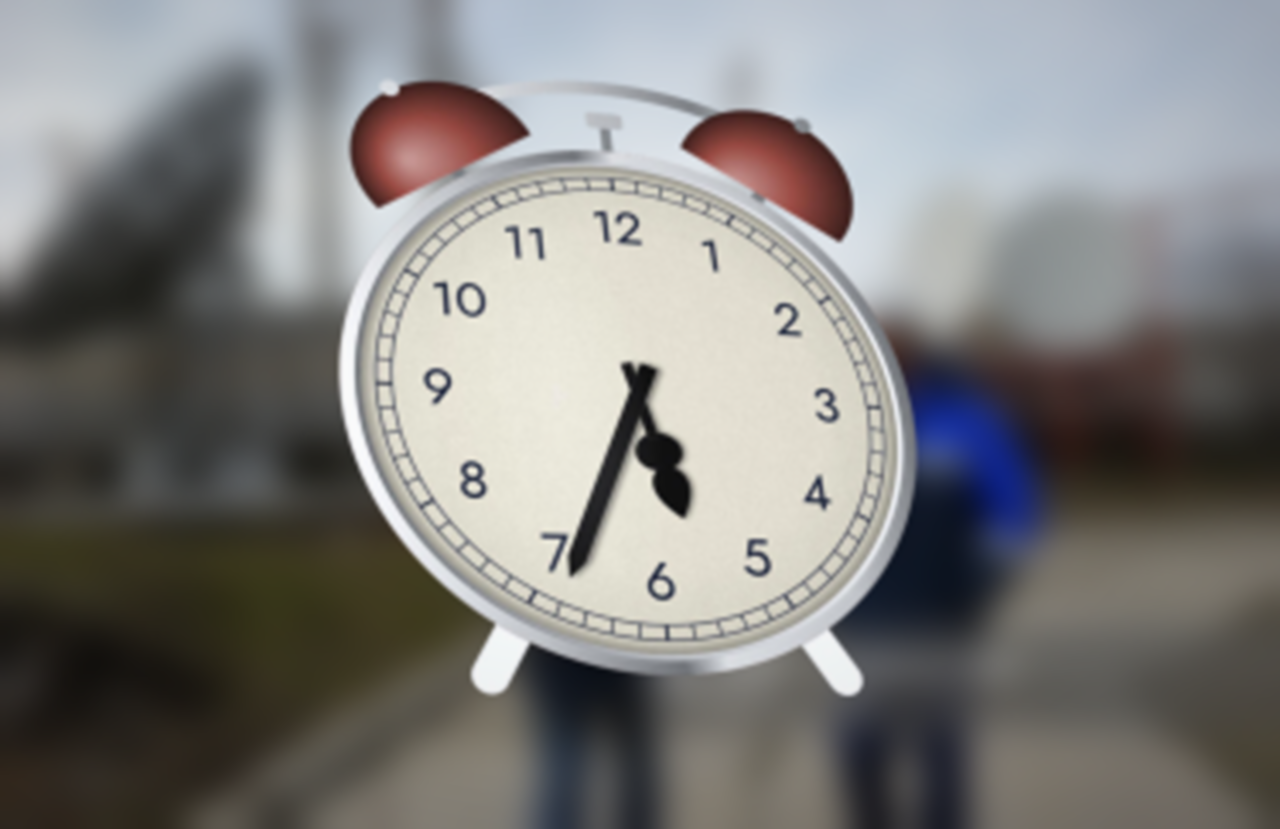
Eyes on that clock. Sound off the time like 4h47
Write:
5h34
